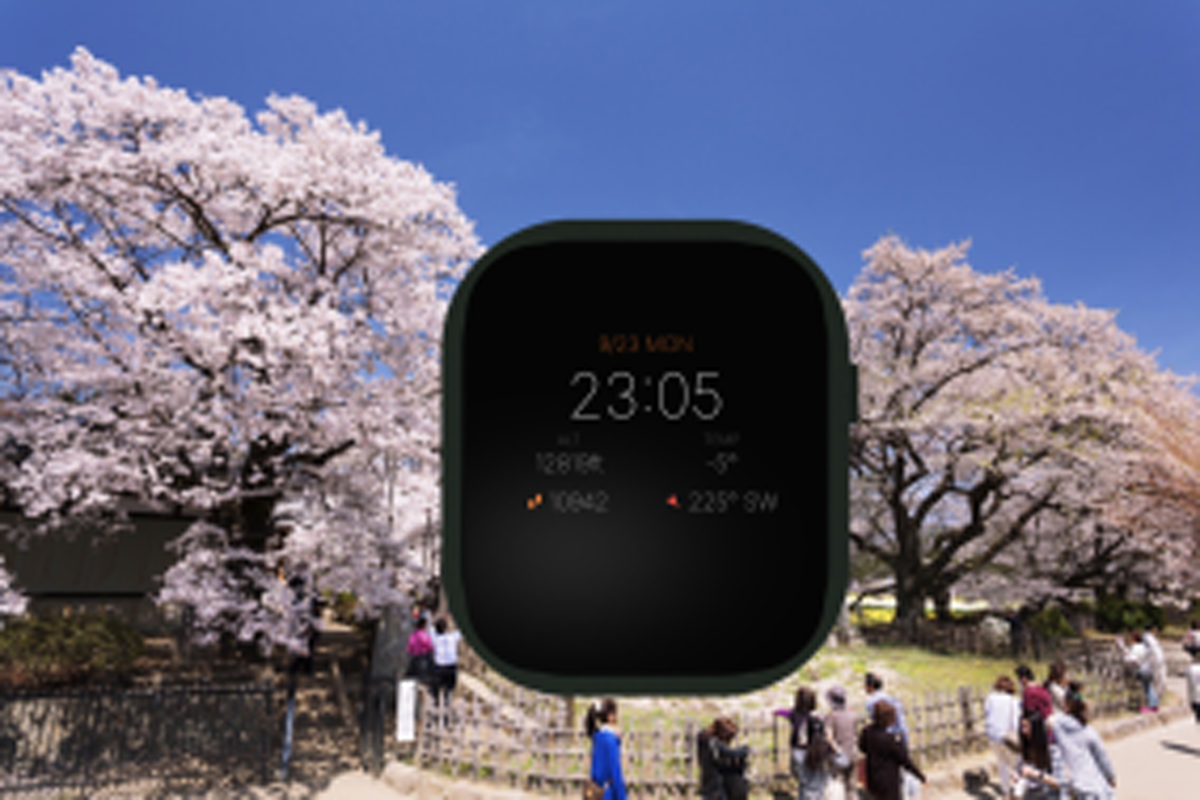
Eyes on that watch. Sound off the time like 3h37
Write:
23h05
